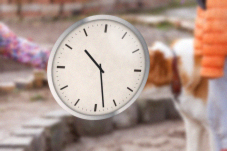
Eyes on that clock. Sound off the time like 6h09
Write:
10h28
